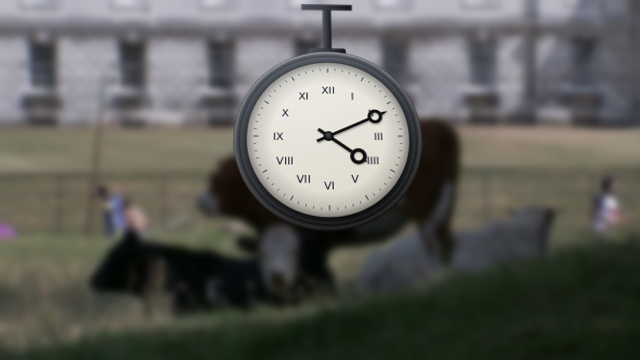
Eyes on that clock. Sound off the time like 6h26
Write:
4h11
